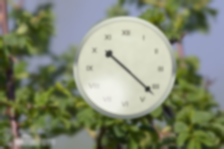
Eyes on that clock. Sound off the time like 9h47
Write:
10h22
